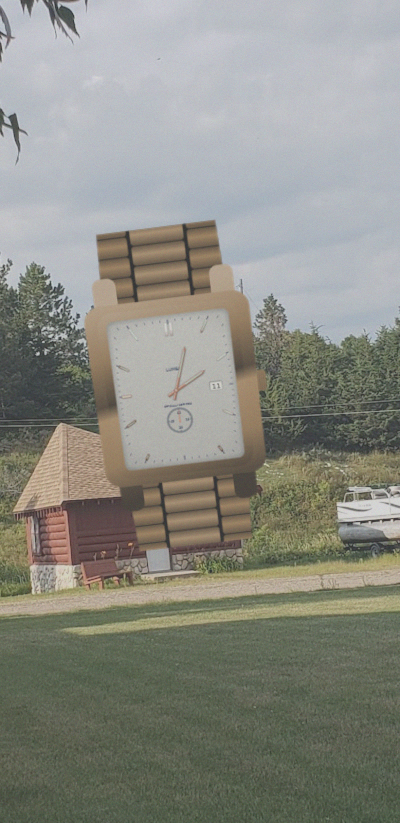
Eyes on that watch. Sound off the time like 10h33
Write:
2h03
